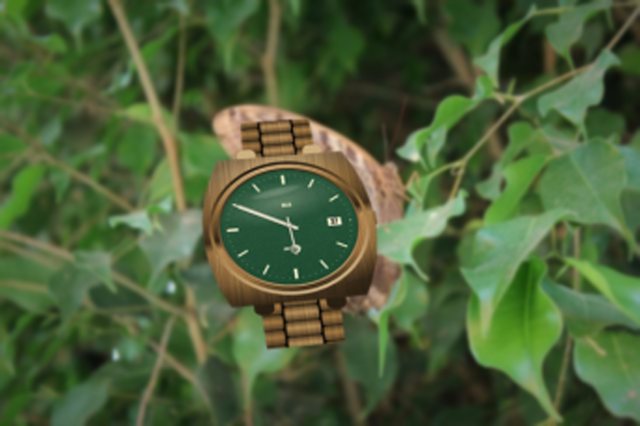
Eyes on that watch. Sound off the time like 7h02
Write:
5h50
